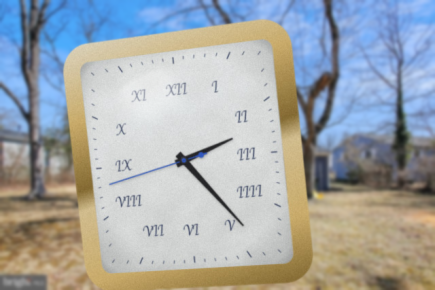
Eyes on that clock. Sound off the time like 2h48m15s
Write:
2h23m43s
